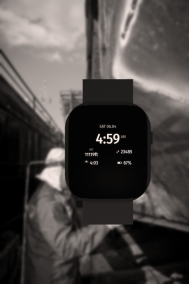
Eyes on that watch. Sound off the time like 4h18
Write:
4h59
